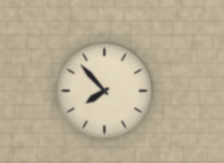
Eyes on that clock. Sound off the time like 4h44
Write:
7h53
